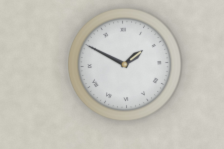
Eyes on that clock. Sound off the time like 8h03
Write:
1h50
